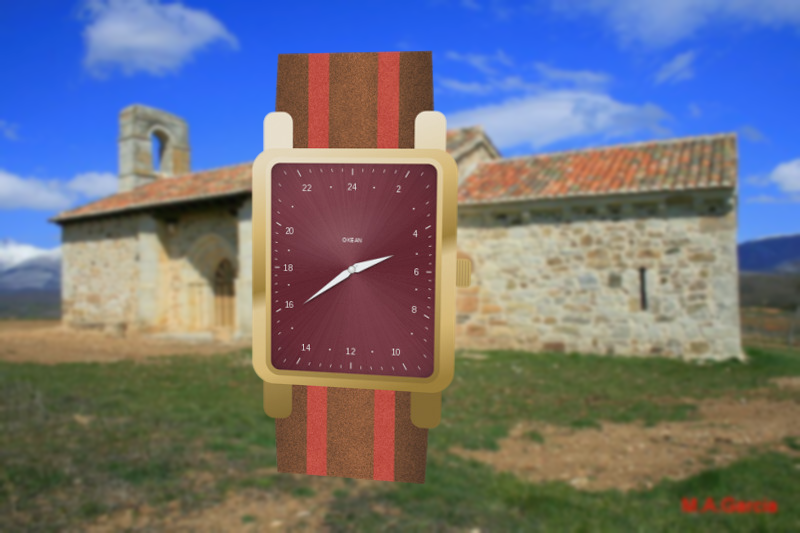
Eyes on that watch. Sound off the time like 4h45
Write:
4h39
